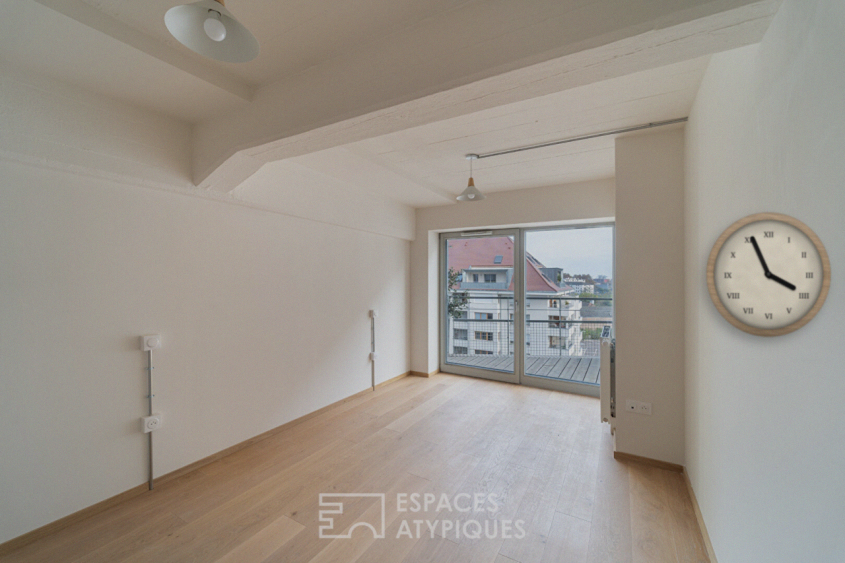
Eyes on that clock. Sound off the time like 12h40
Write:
3h56
